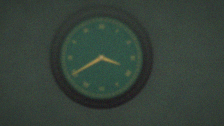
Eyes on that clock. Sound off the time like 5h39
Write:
3h40
